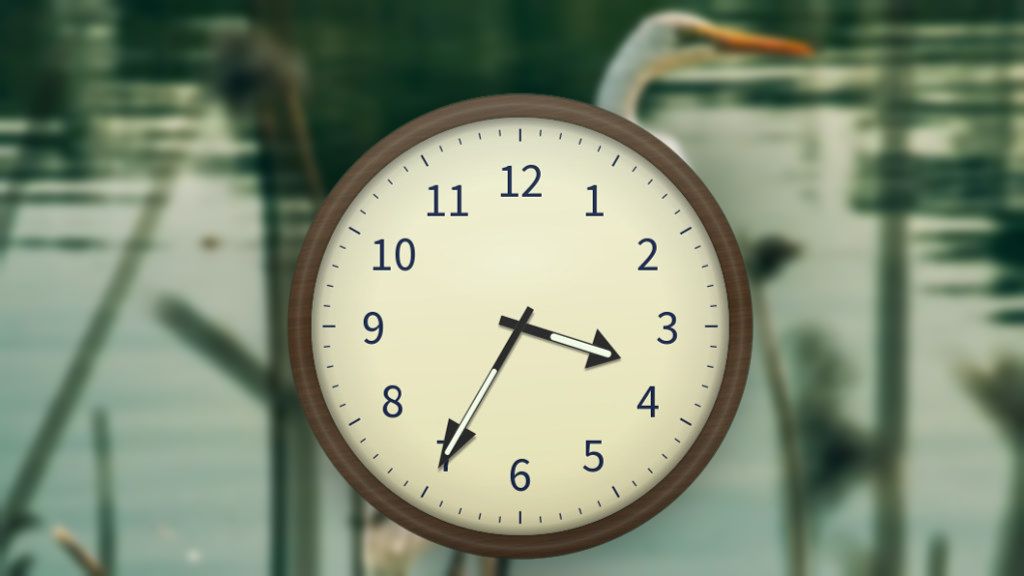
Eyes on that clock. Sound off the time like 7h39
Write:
3h35
